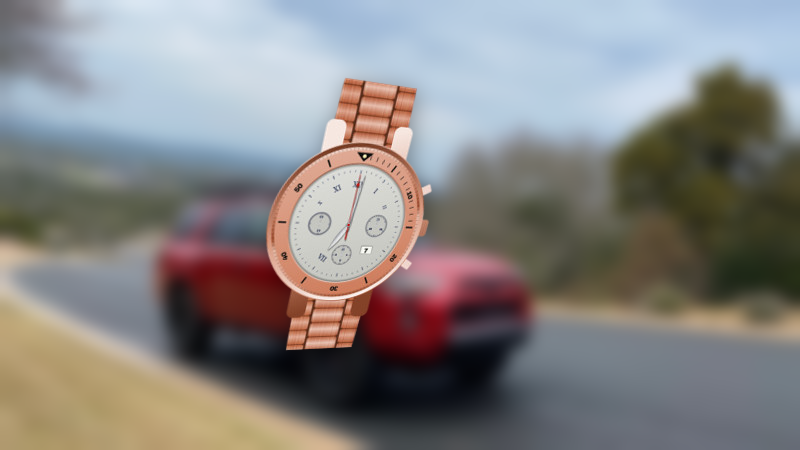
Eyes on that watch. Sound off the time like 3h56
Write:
7h01
